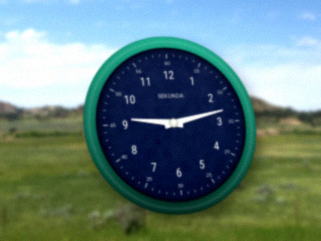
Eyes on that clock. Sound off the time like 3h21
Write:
9h13
